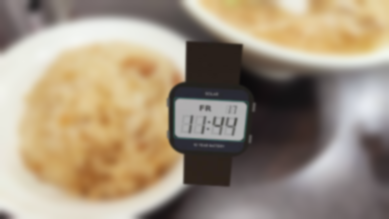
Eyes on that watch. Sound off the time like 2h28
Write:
11h44
